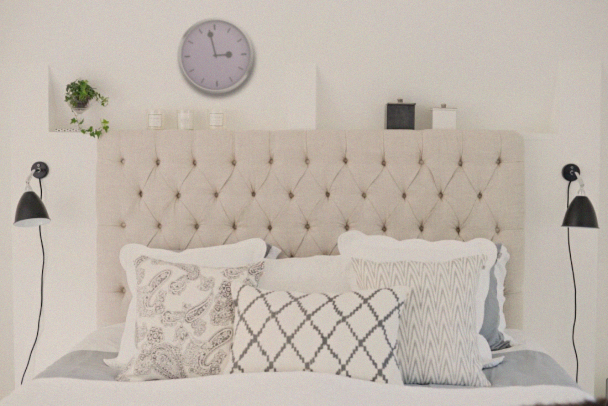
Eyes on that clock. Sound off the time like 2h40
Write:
2h58
